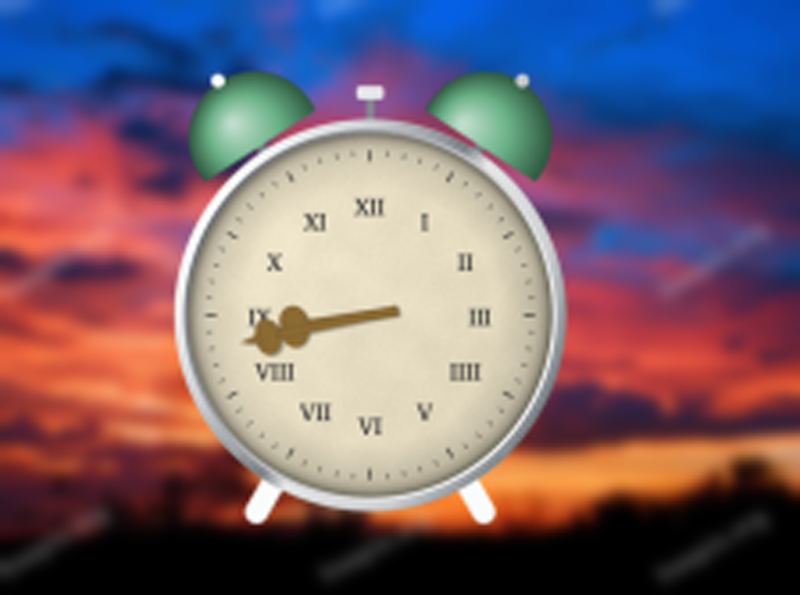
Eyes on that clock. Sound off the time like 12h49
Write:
8h43
